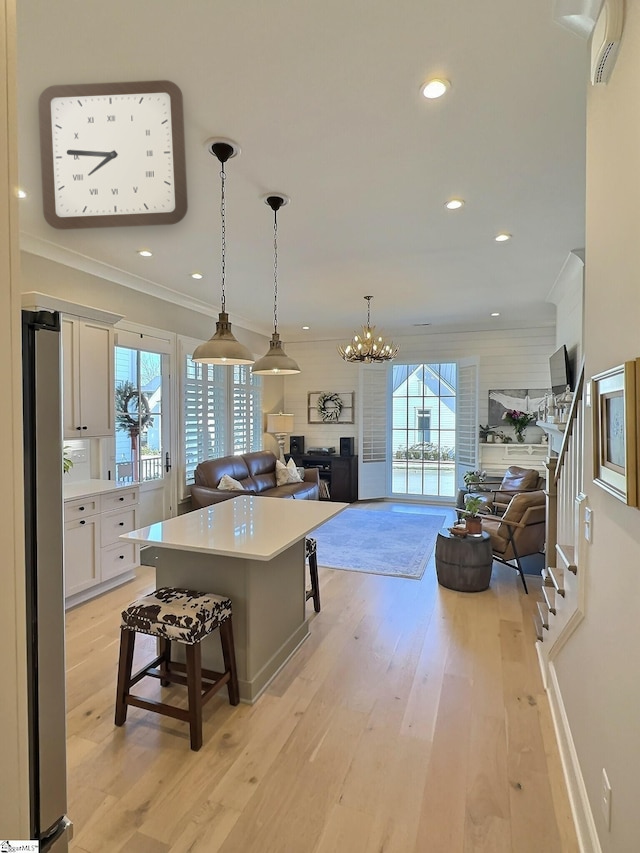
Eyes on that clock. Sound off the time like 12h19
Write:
7h46
